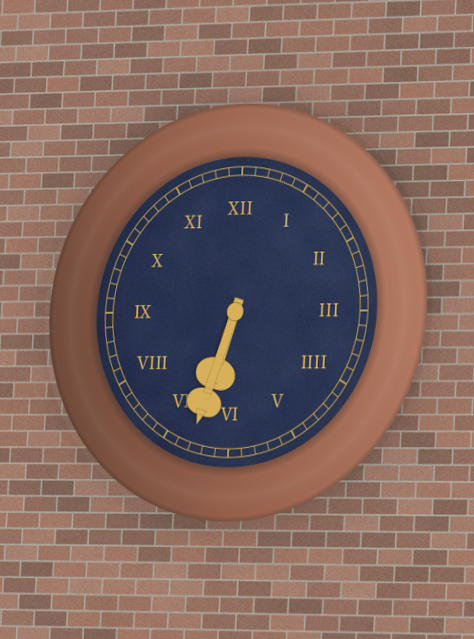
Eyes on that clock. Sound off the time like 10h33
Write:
6h33
